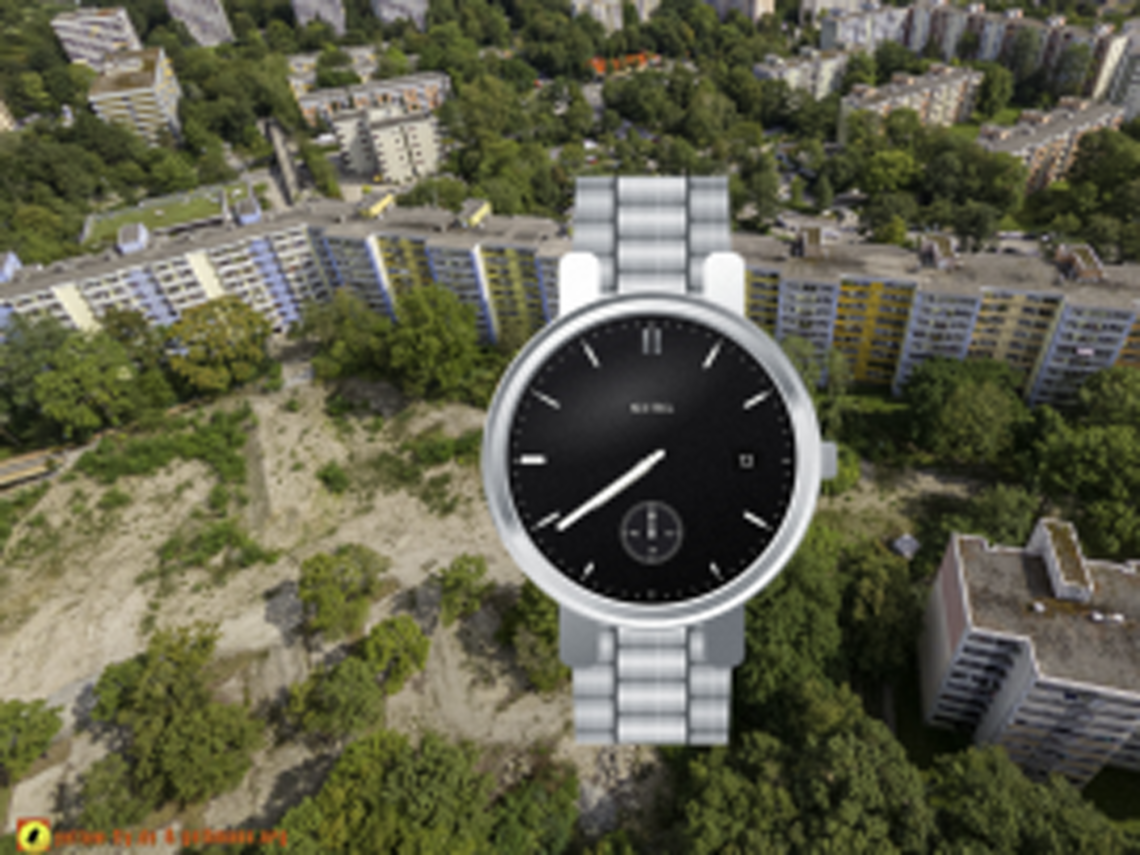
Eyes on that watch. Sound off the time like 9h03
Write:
7h39
